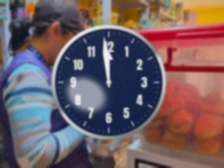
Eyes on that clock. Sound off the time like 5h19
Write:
11h59
